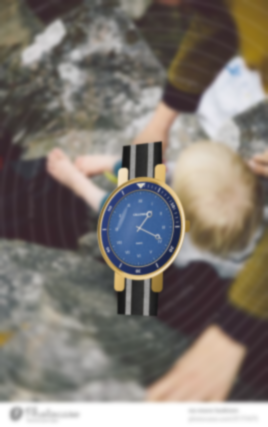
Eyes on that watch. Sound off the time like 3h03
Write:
1h19
